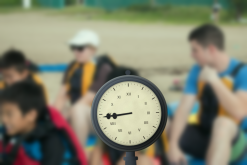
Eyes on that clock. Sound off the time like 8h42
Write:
8h44
